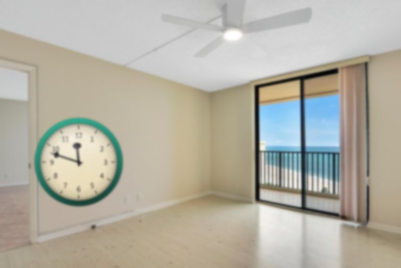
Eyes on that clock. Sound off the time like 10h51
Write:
11h48
